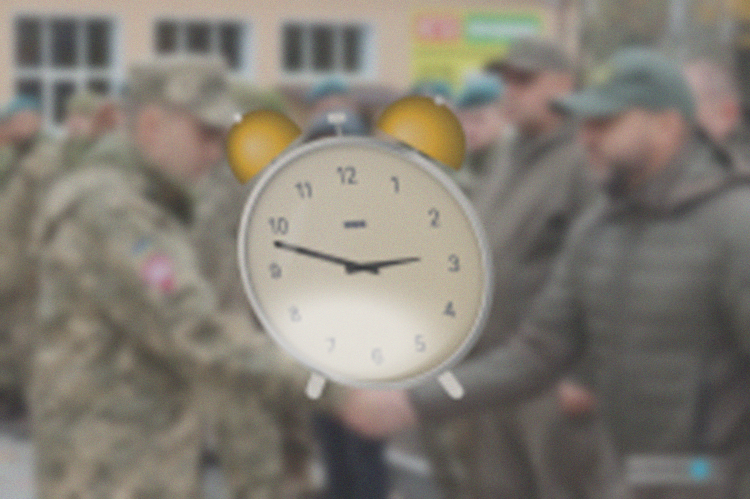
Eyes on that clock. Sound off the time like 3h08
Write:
2h48
